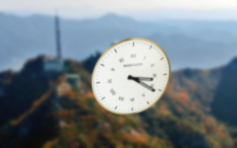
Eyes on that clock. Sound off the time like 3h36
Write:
3h21
